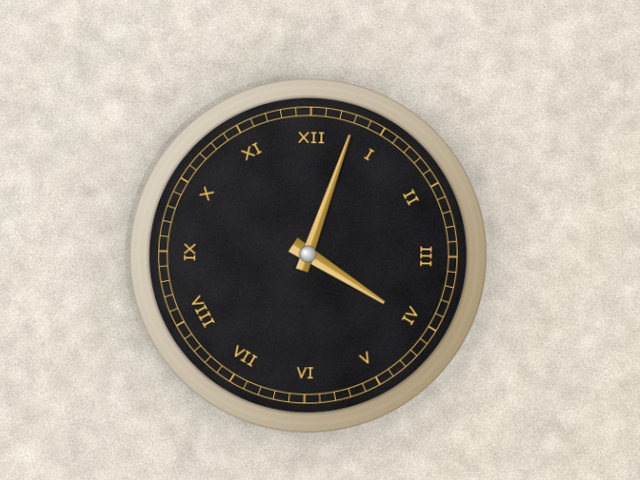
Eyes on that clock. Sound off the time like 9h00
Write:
4h03
